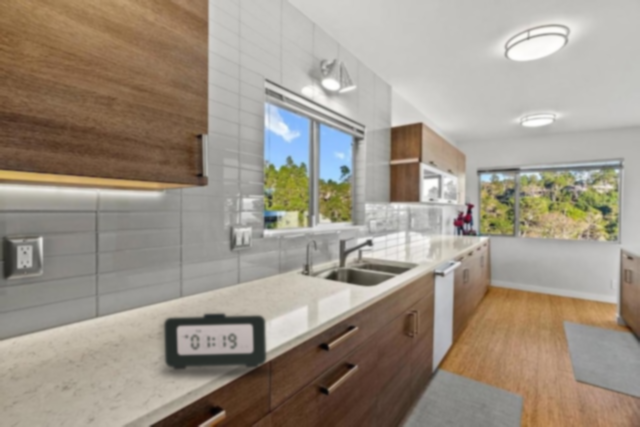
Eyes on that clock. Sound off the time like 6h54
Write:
1h19
